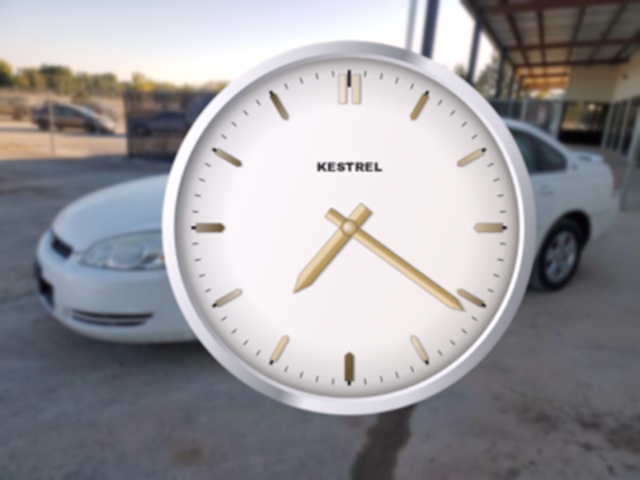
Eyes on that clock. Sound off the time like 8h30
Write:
7h21
